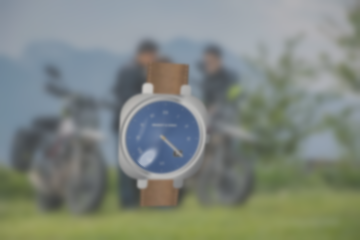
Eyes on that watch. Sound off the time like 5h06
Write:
4h22
